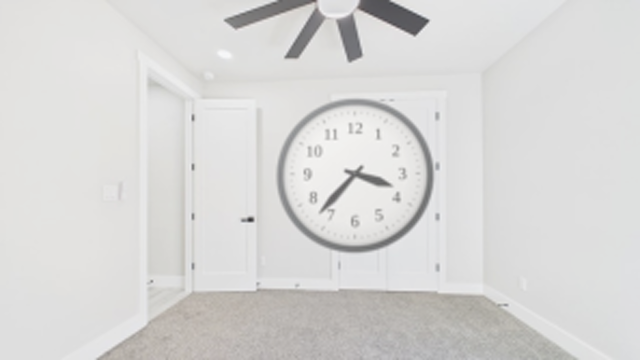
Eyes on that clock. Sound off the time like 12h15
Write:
3h37
